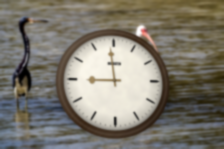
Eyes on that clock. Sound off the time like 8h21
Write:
8h59
